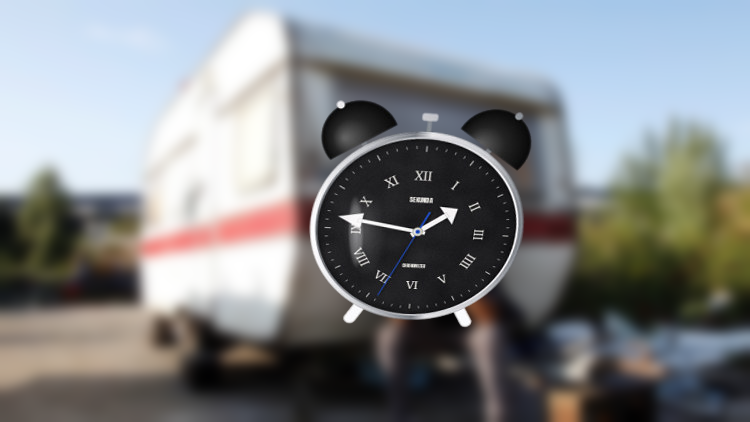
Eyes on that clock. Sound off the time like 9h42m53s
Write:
1h46m34s
